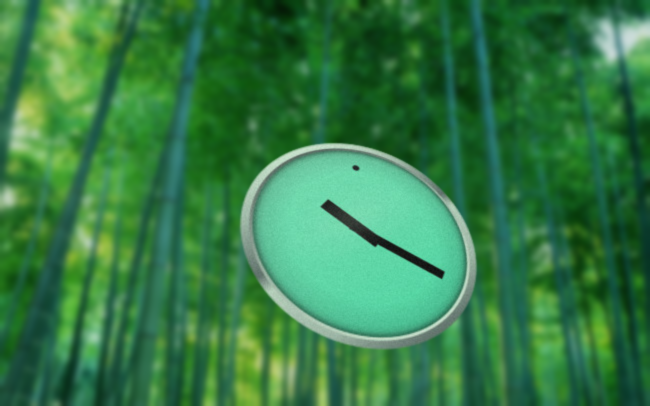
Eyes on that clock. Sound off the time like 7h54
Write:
10h20
